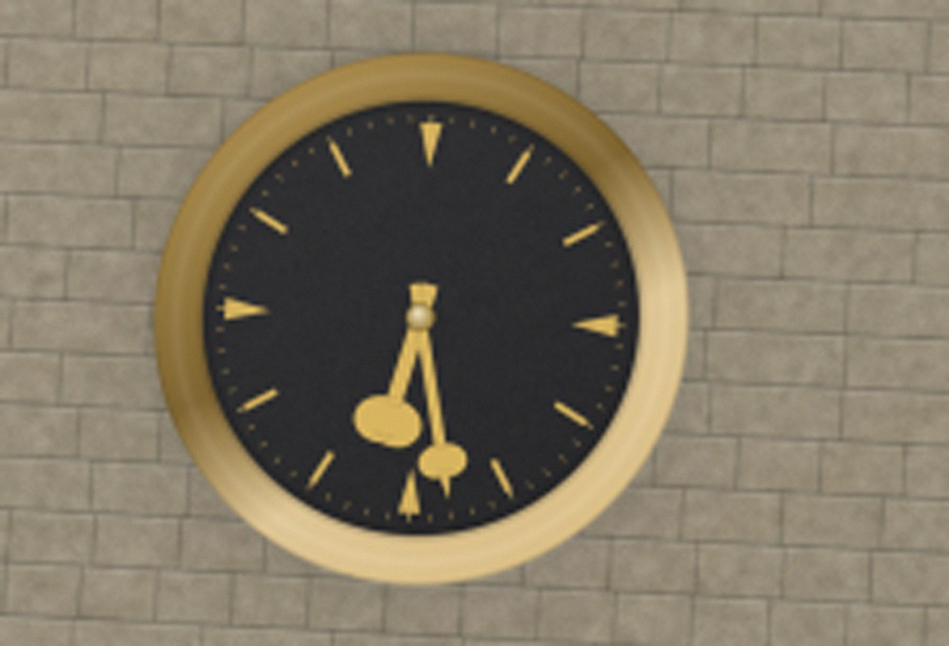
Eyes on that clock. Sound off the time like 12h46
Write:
6h28
